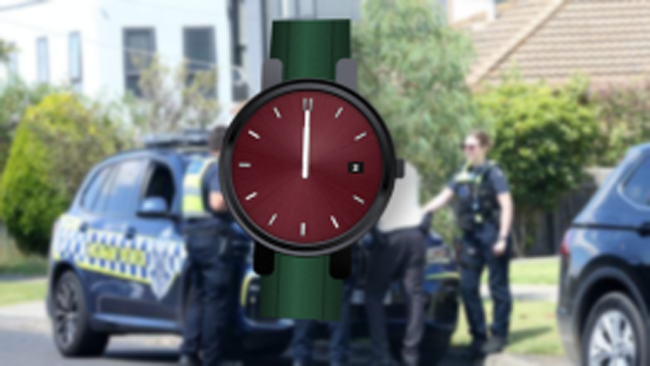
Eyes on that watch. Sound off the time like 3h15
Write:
12h00
